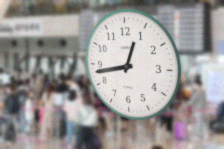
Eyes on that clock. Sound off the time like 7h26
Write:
12h43
